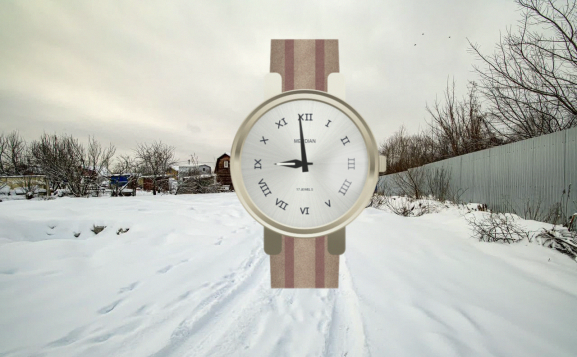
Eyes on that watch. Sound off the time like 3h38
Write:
8h59
